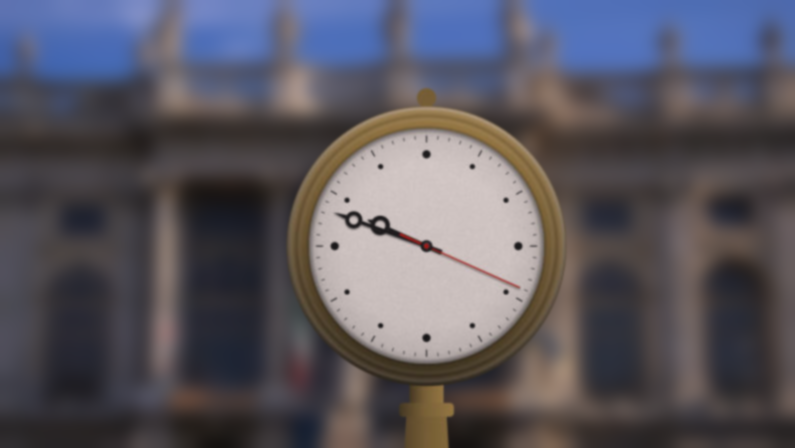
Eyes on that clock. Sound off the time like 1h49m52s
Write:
9h48m19s
